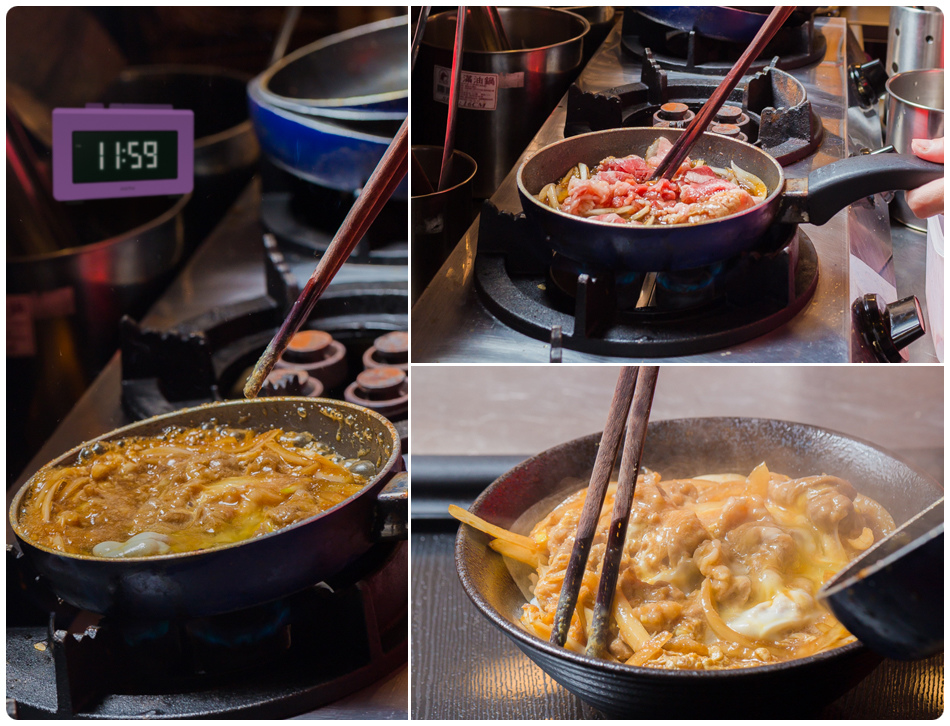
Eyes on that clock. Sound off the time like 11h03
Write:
11h59
